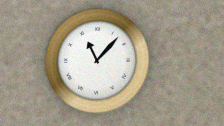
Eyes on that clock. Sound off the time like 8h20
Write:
11h07
